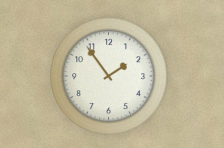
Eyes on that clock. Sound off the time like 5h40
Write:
1h54
